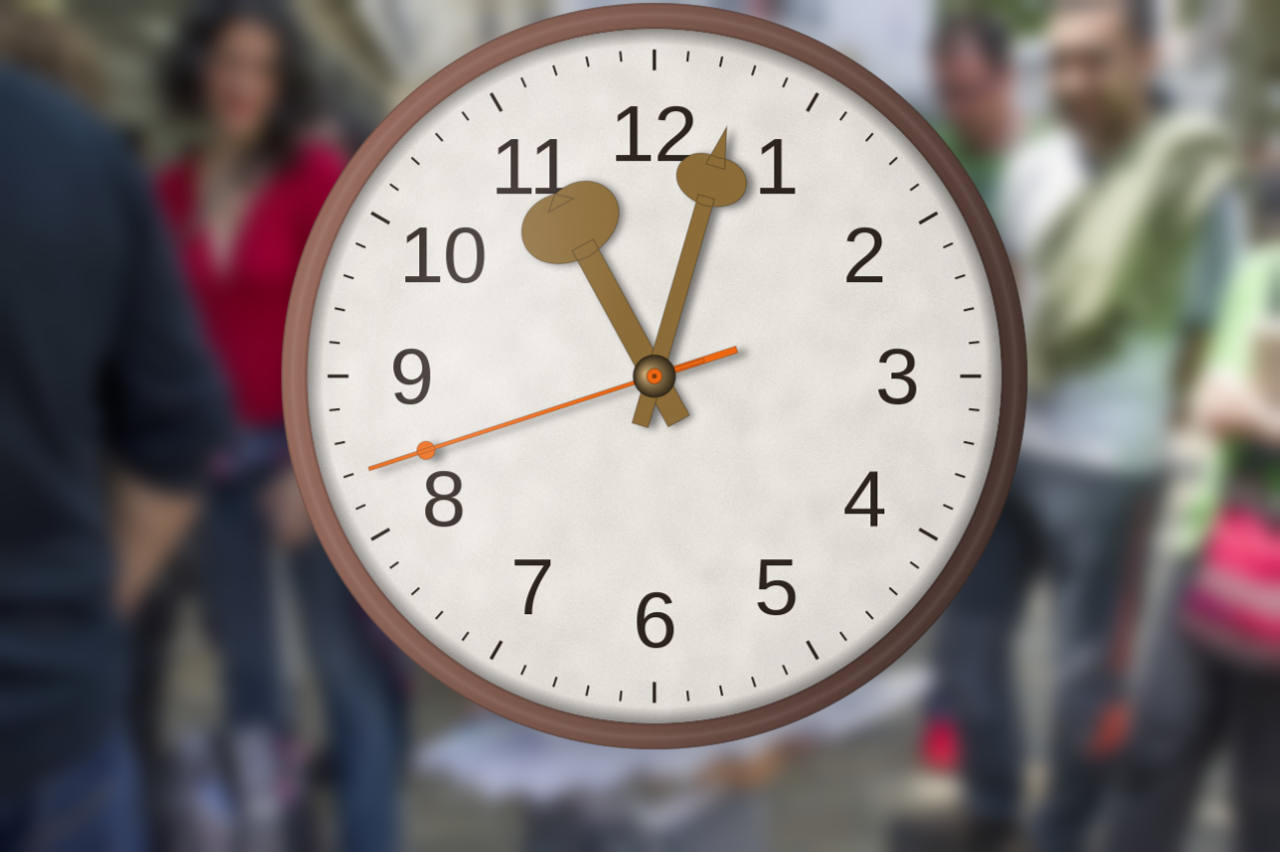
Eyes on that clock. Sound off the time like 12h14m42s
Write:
11h02m42s
